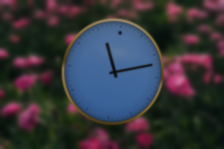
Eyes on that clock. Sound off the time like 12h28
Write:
11h12
